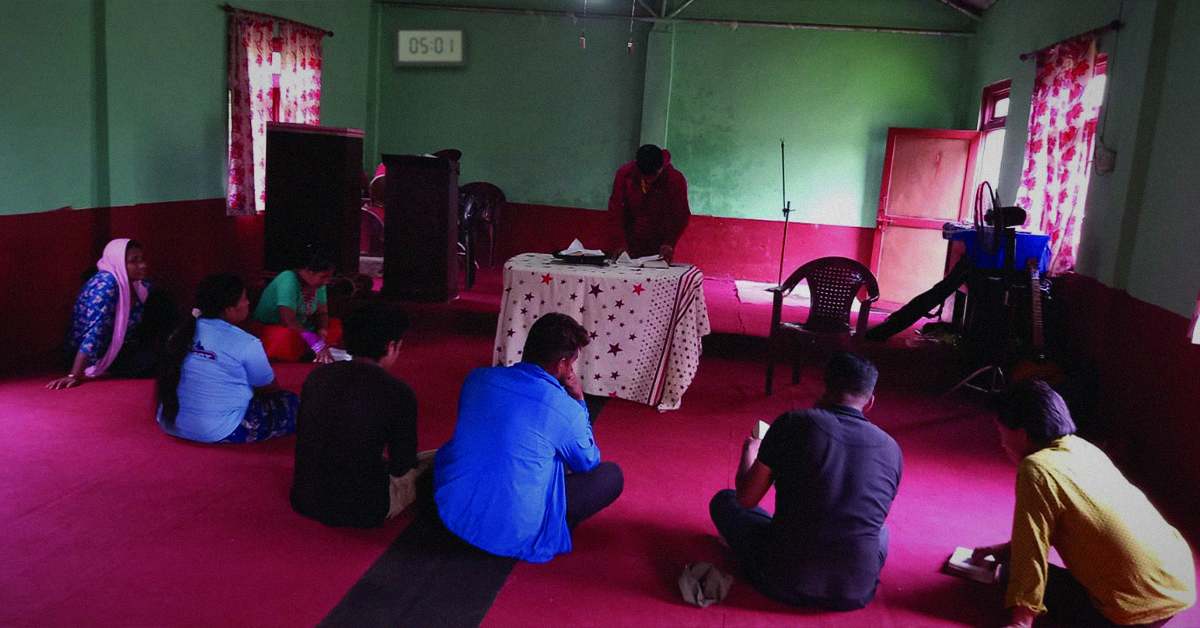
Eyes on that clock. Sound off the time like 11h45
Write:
5h01
